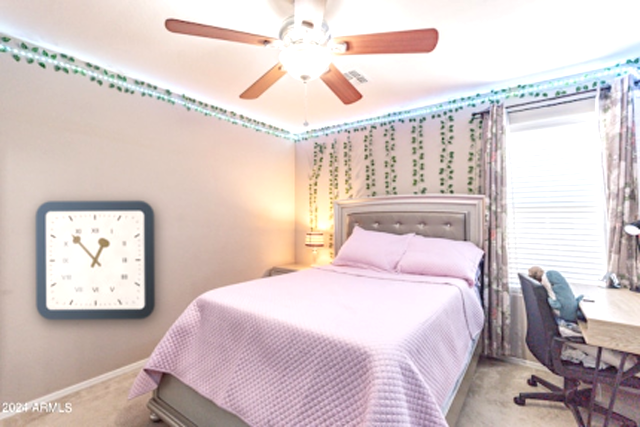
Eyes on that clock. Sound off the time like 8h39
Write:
12h53
